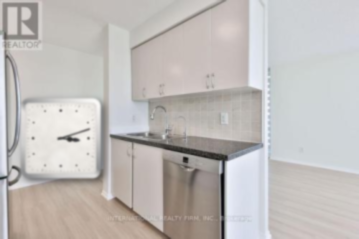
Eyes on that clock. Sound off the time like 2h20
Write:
3h12
